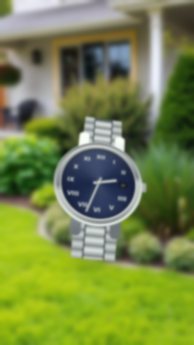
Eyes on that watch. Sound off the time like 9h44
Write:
2h33
